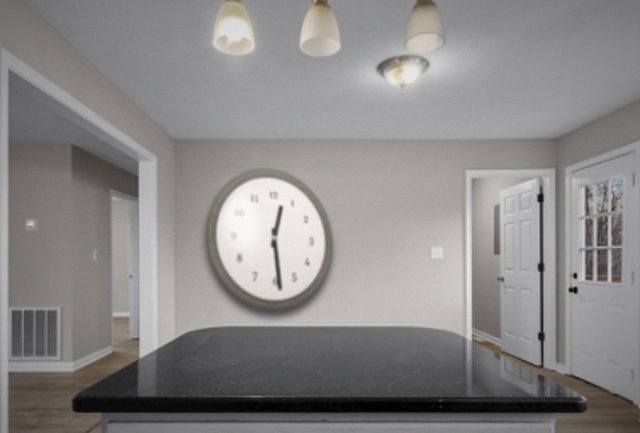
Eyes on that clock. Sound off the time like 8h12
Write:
12h29
